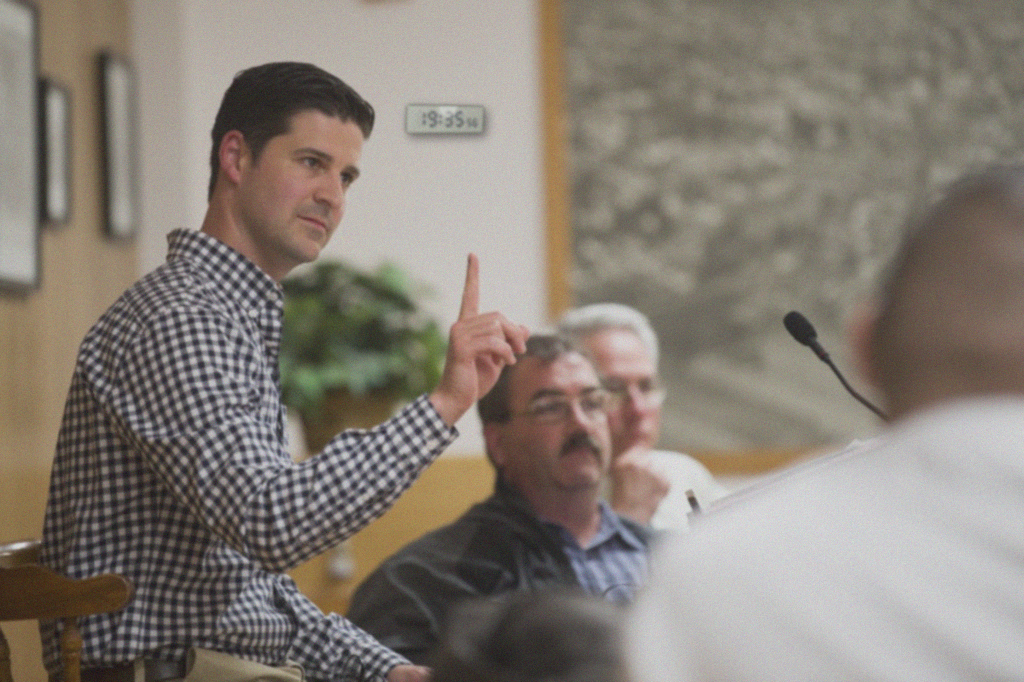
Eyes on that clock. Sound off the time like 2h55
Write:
19h35
